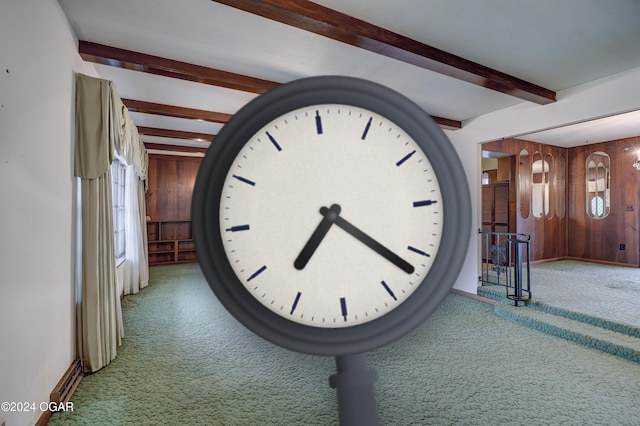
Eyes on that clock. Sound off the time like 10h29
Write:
7h22
